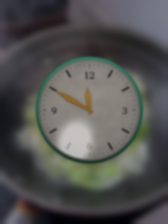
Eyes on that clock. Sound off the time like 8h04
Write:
11h50
